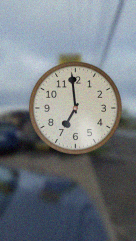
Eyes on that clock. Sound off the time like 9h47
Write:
6h59
